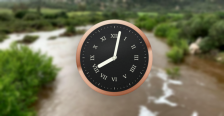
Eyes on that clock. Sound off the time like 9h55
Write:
8h02
